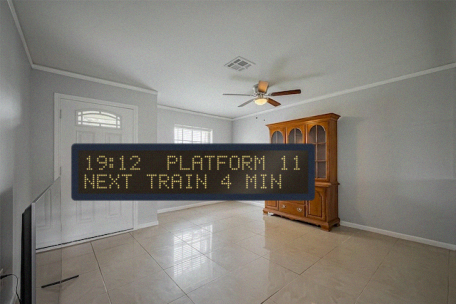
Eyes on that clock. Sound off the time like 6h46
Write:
19h12
